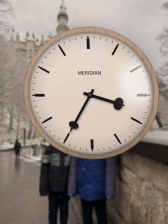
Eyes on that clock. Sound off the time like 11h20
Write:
3h35
